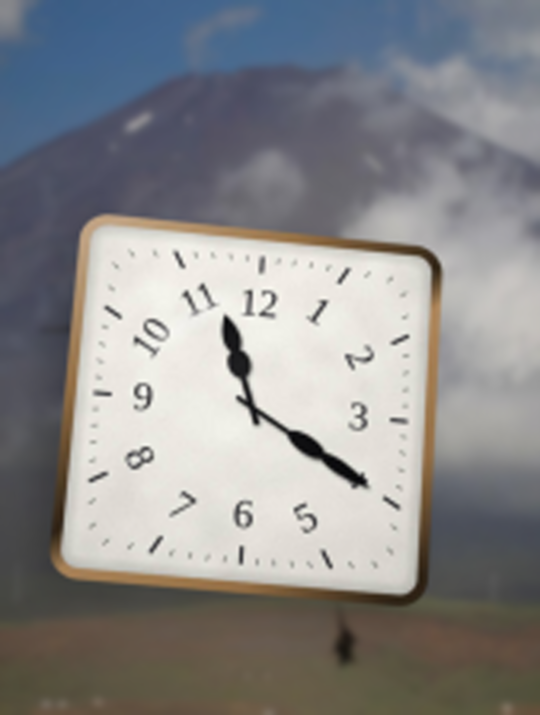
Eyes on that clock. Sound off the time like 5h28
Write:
11h20
